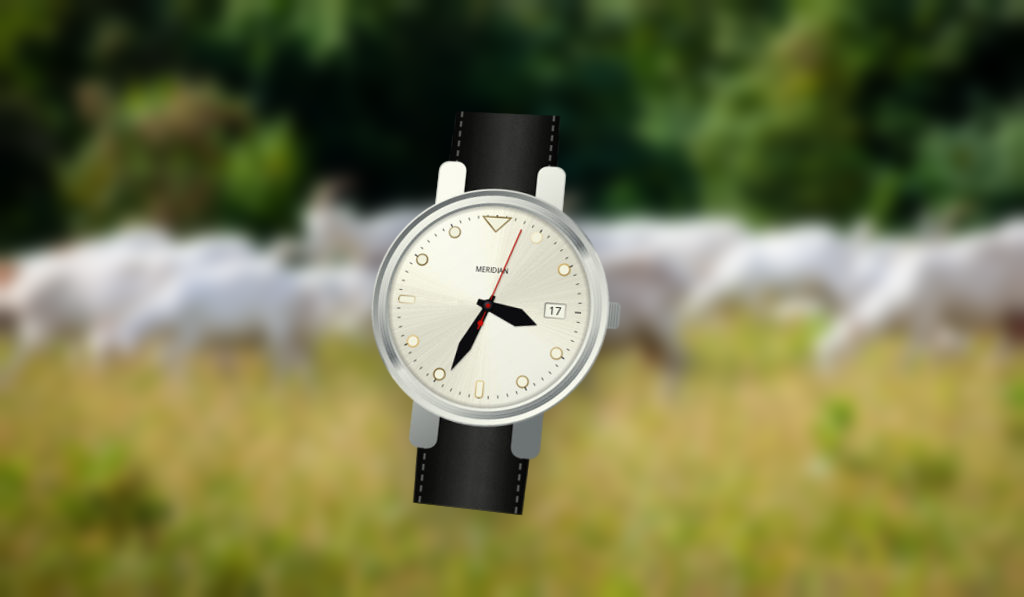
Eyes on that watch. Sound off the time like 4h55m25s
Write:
3h34m03s
